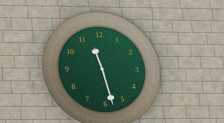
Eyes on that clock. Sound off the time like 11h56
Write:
11h28
